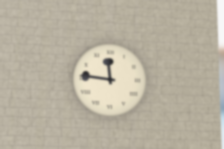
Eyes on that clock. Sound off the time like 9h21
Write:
11h46
